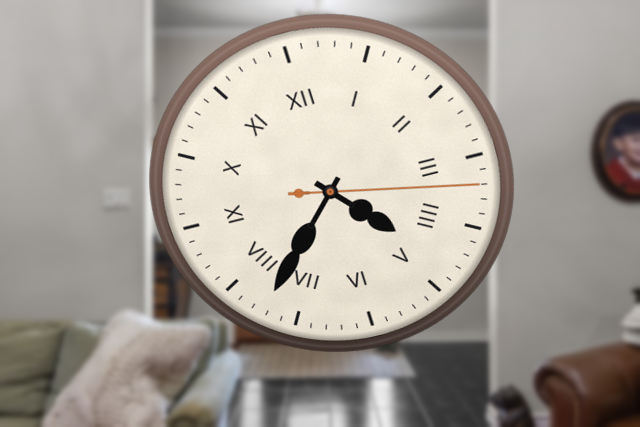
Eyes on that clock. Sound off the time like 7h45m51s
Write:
4h37m17s
